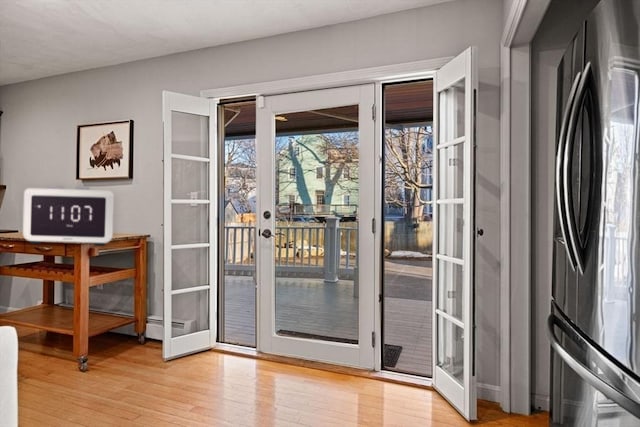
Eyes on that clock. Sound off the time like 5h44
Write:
11h07
